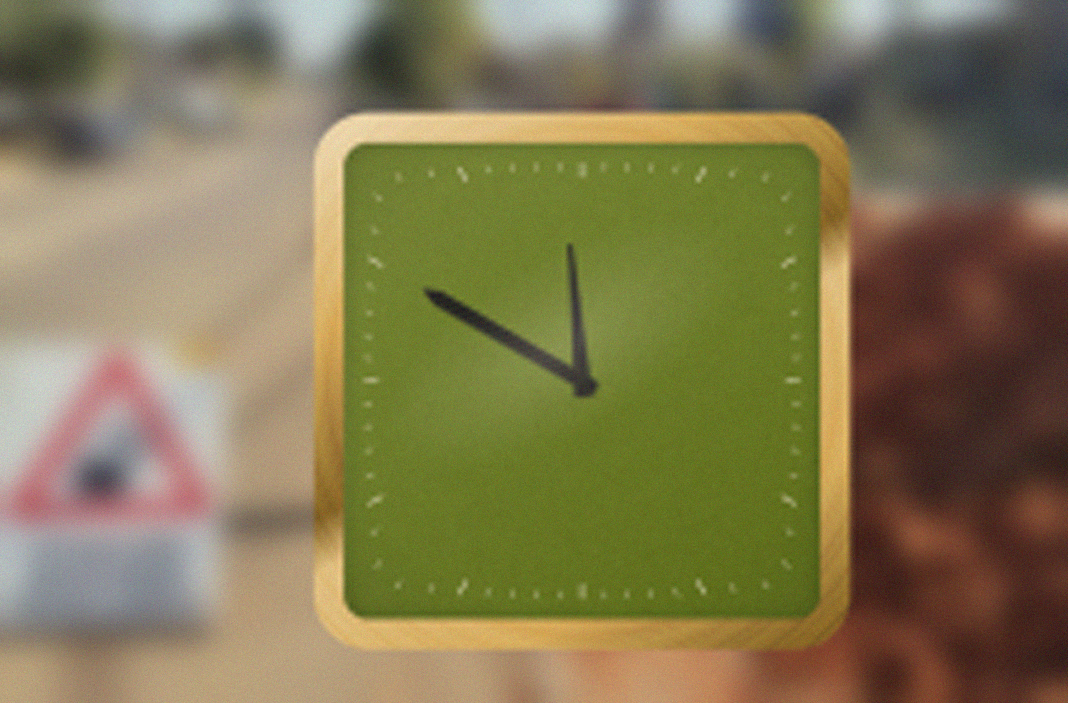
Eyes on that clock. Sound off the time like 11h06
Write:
11h50
